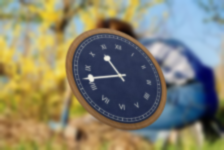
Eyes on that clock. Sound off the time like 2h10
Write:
10h42
